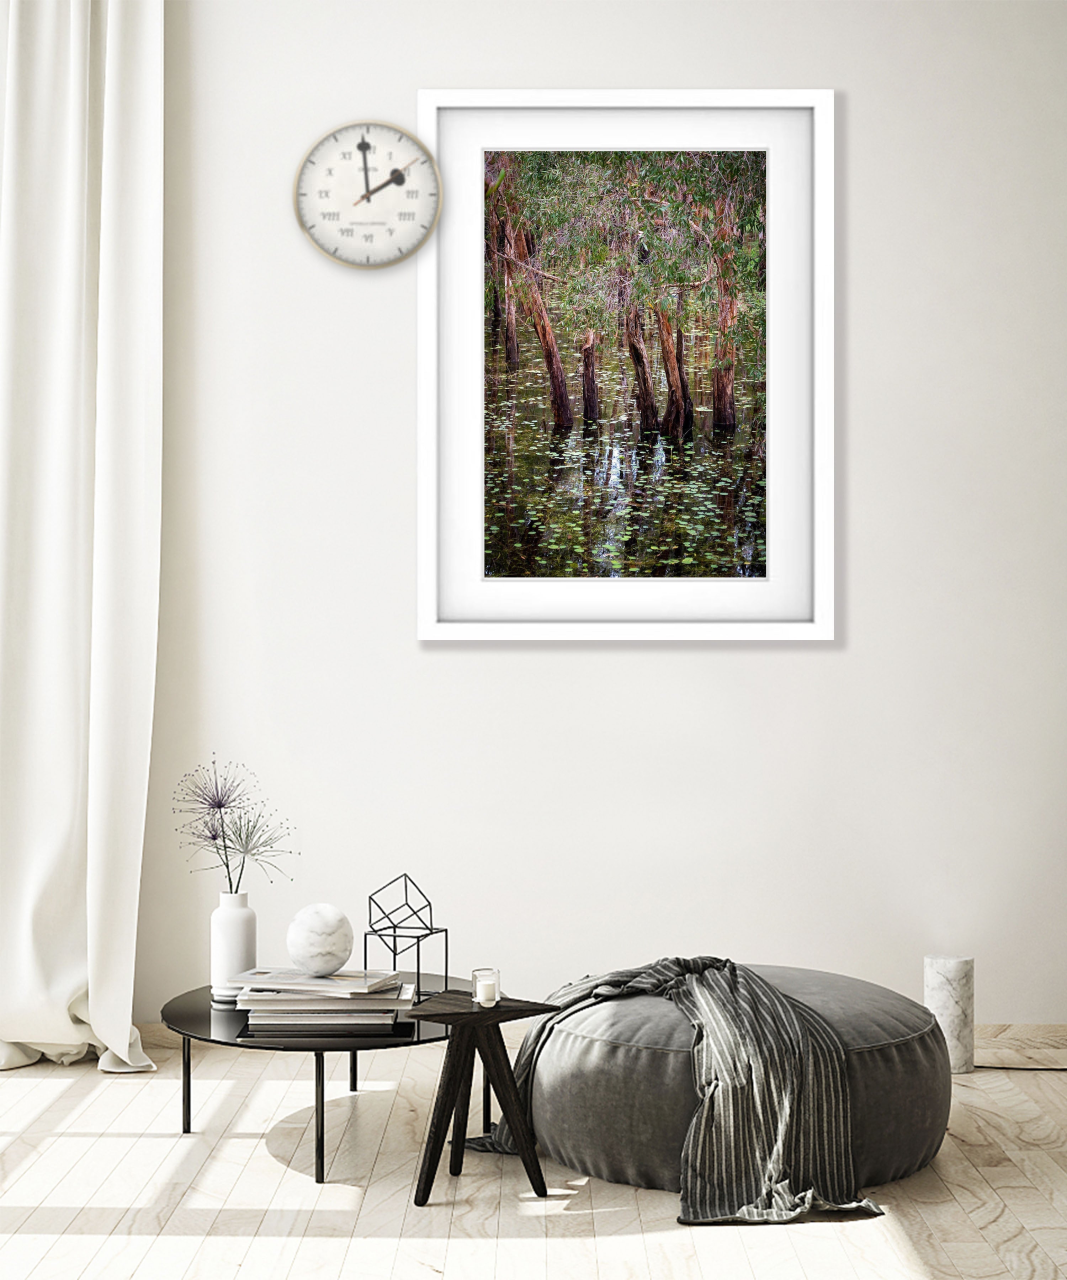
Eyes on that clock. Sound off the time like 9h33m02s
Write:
1h59m09s
